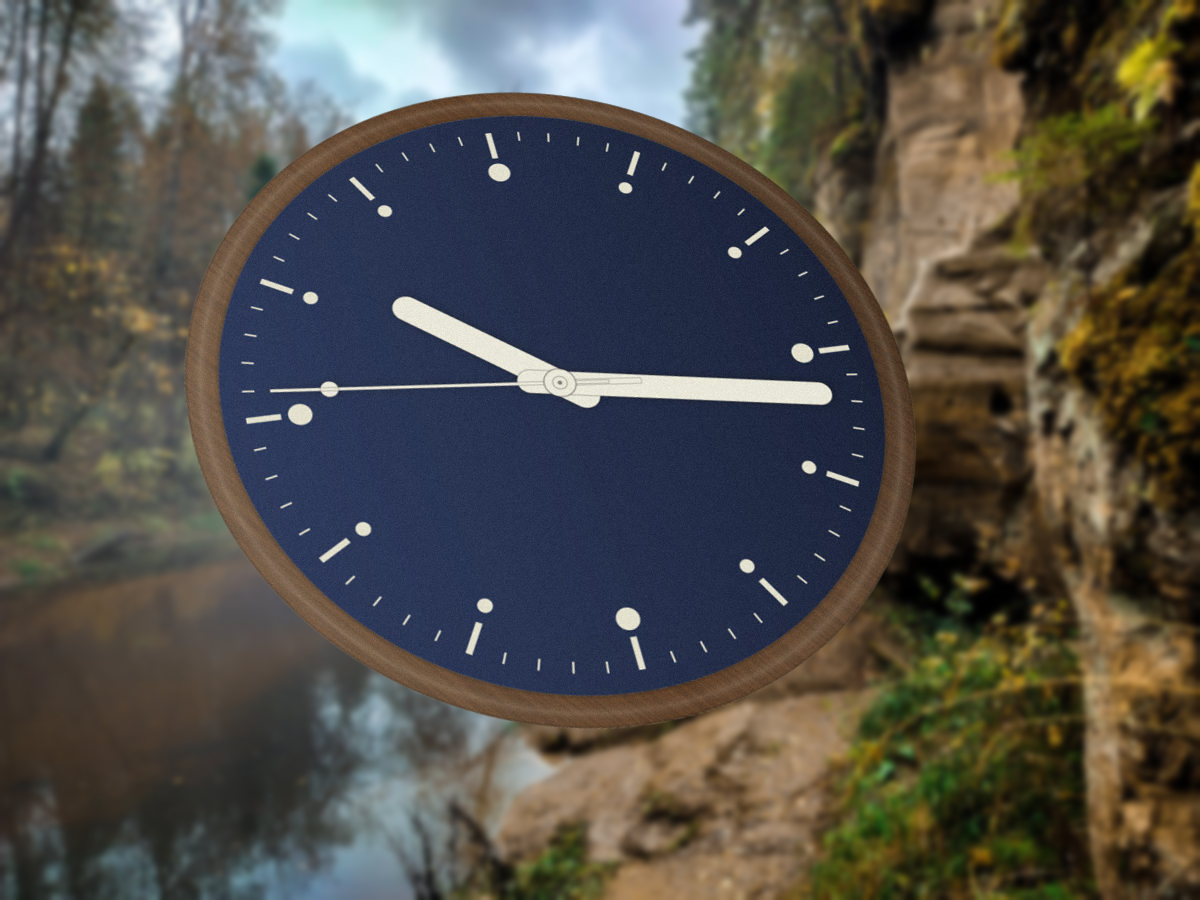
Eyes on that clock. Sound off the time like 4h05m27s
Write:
10h16m46s
